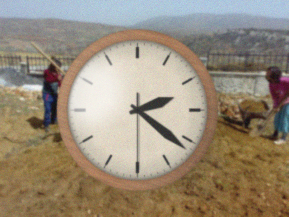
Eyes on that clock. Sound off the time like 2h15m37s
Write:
2h21m30s
